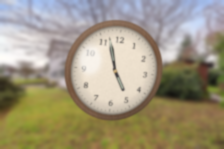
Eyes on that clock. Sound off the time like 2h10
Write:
4h57
